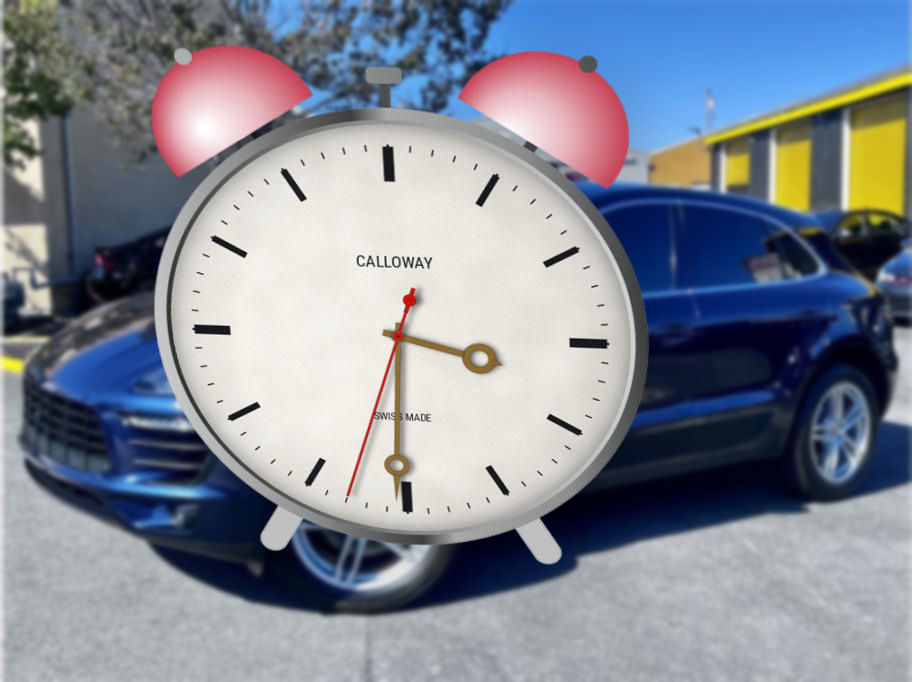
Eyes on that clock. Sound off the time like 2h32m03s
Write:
3h30m33s
